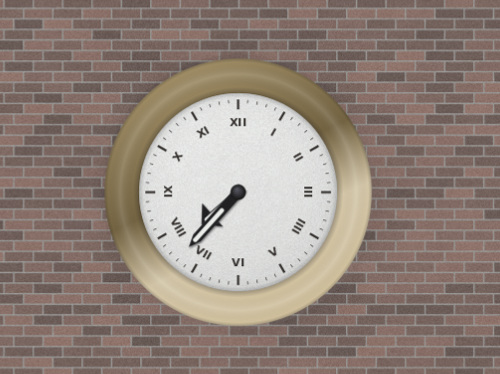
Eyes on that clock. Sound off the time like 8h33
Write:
7h37
